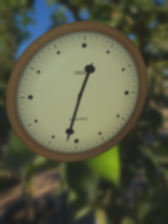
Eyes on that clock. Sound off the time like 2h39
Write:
12h32
